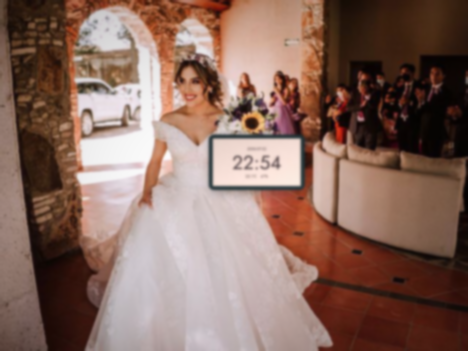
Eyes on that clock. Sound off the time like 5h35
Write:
22h54
